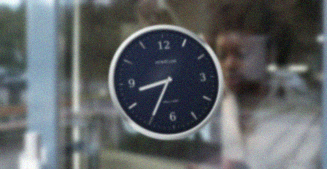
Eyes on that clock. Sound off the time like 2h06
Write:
8h35
